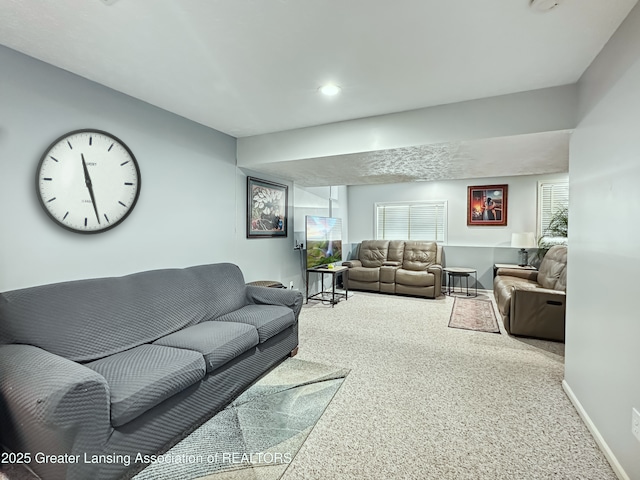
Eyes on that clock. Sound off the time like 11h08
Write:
11h27
